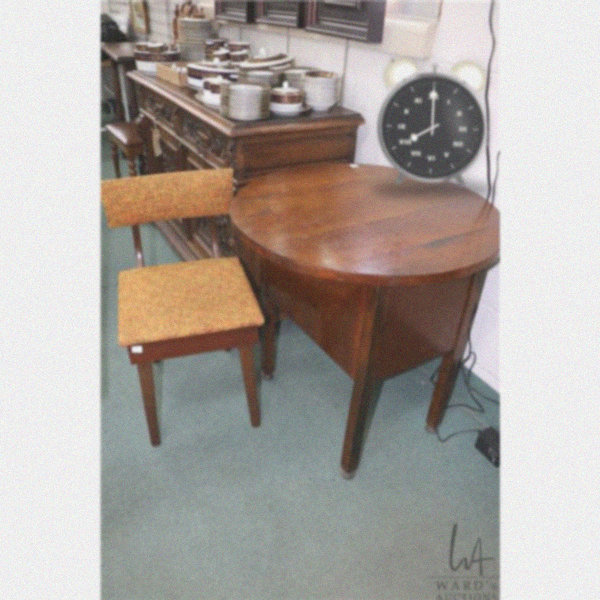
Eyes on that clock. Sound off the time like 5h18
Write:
8h00
